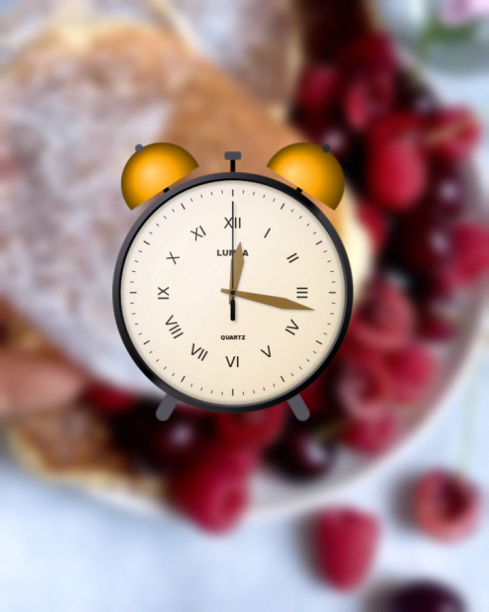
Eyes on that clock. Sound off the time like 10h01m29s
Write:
12h17m00s
